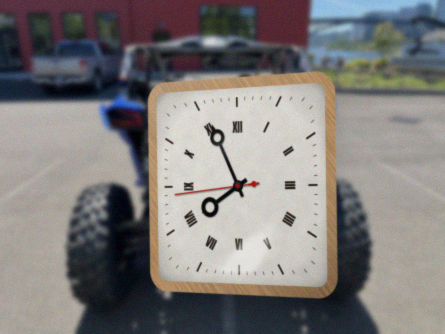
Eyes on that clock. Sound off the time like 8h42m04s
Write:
7h55m44s
